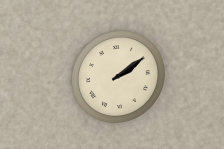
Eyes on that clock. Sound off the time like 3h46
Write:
2h10
